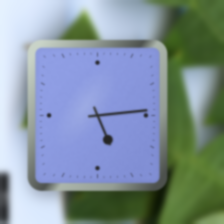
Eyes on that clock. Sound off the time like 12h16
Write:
5h14
